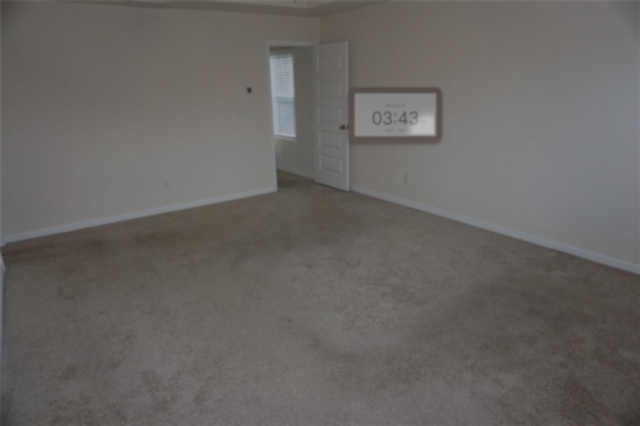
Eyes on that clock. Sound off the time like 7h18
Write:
3h43
